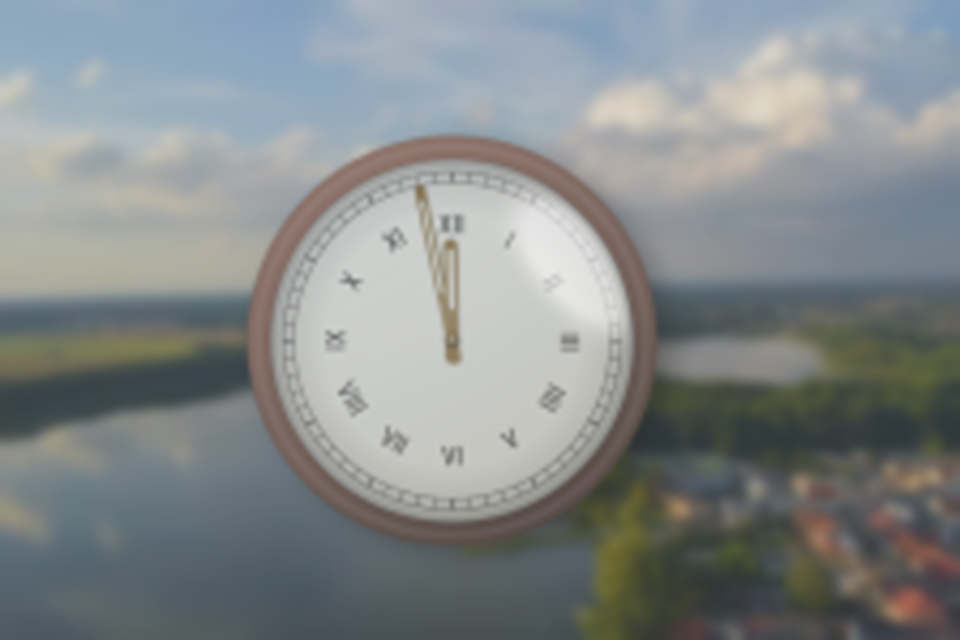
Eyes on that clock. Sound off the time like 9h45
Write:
11h58
